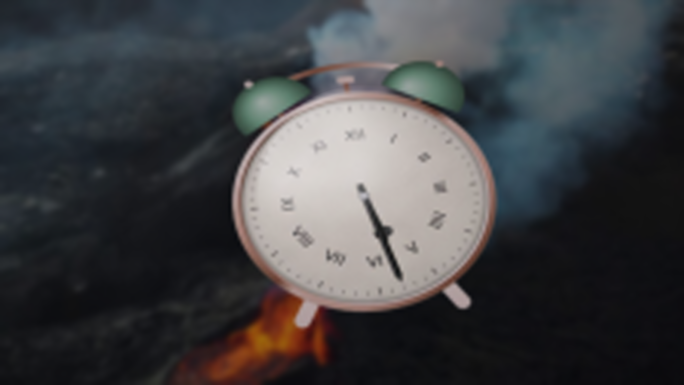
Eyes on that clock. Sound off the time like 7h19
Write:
5h28
